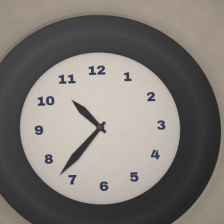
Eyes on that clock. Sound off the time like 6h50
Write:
10h37
